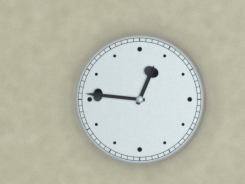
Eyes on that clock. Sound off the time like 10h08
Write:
12h46
